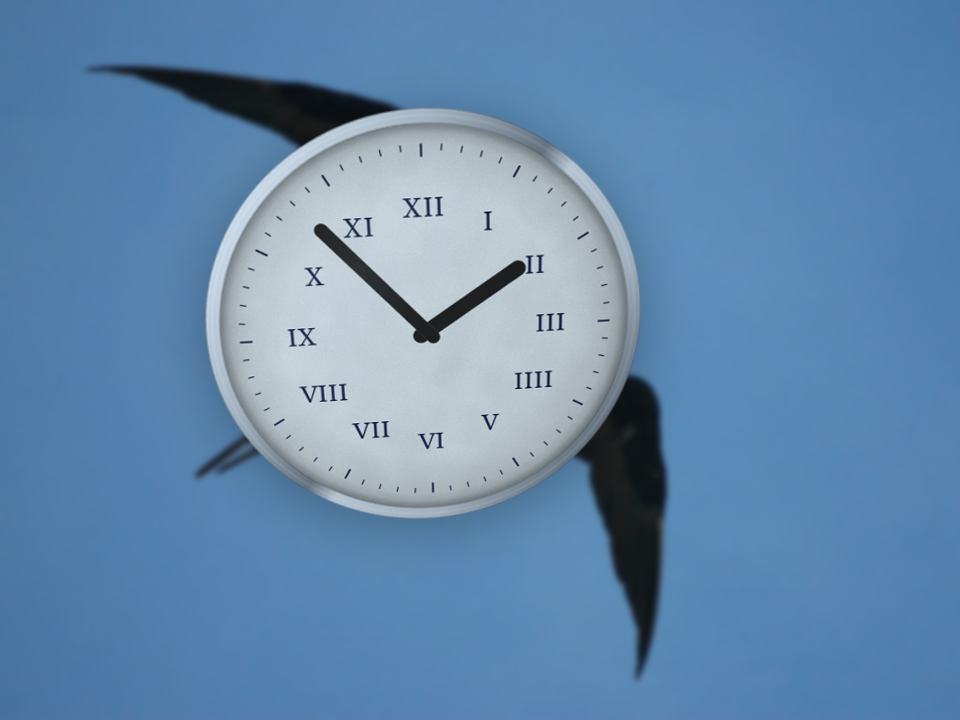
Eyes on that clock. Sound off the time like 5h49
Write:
1h53
